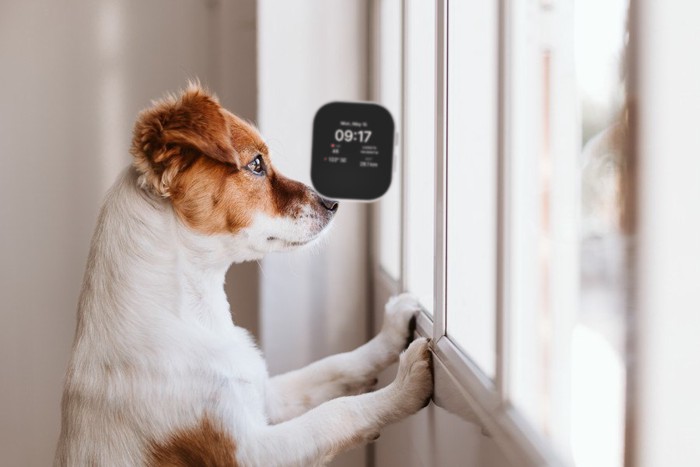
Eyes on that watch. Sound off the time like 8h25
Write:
9h17
